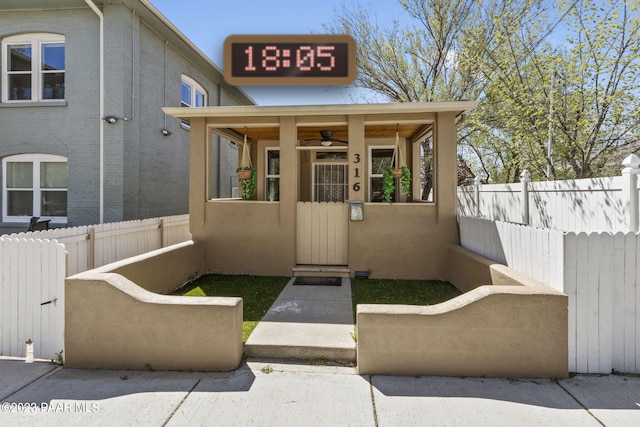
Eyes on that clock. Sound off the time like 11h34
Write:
18h05
